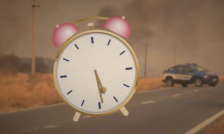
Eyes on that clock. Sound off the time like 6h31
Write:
5h29
